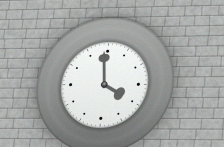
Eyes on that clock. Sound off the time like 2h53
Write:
3h59
